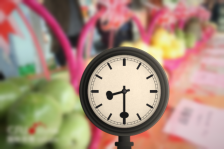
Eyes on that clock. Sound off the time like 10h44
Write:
8h30
